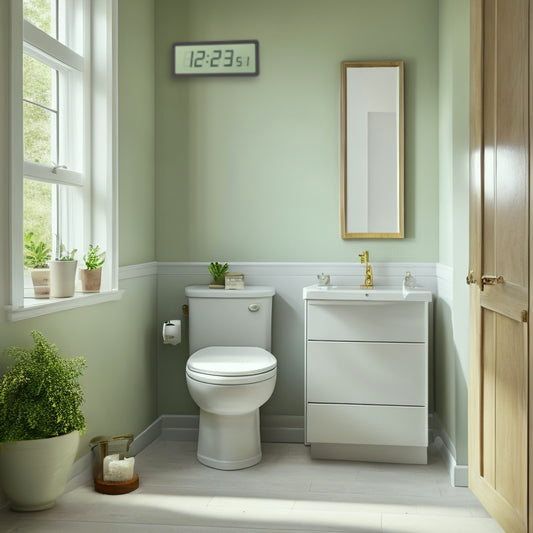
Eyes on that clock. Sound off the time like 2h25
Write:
12h23
